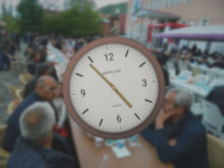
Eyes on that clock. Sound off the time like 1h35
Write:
4h54
